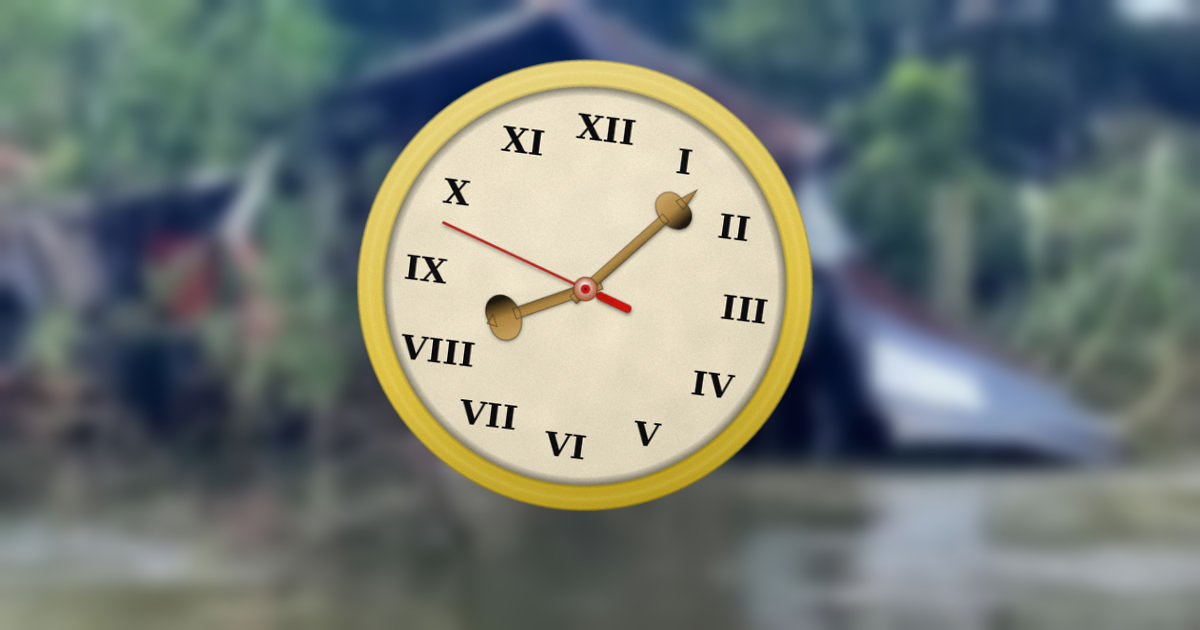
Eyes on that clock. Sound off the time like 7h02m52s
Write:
8h06m48s
